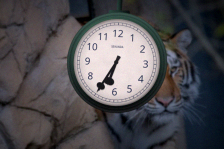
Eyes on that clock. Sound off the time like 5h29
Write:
6h35
